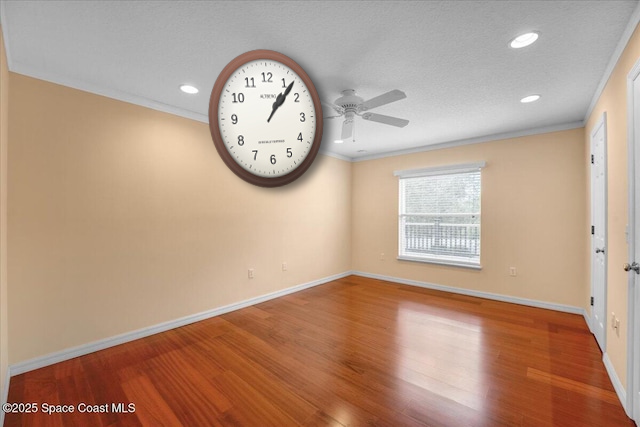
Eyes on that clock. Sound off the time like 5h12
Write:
1h07
